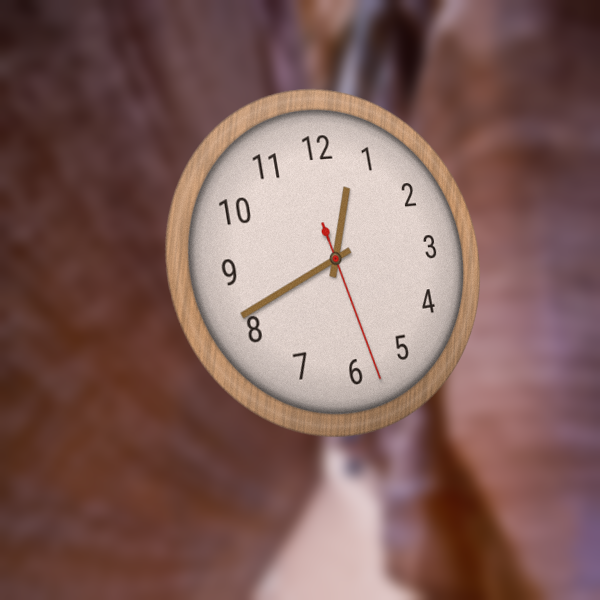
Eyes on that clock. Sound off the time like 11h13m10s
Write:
12h41m28s
